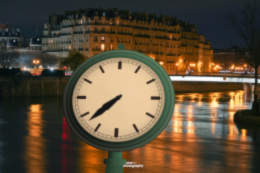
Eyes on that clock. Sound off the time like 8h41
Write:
7h38
